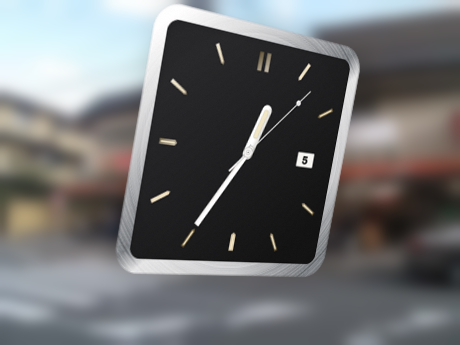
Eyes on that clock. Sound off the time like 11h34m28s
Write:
12h35m07s
